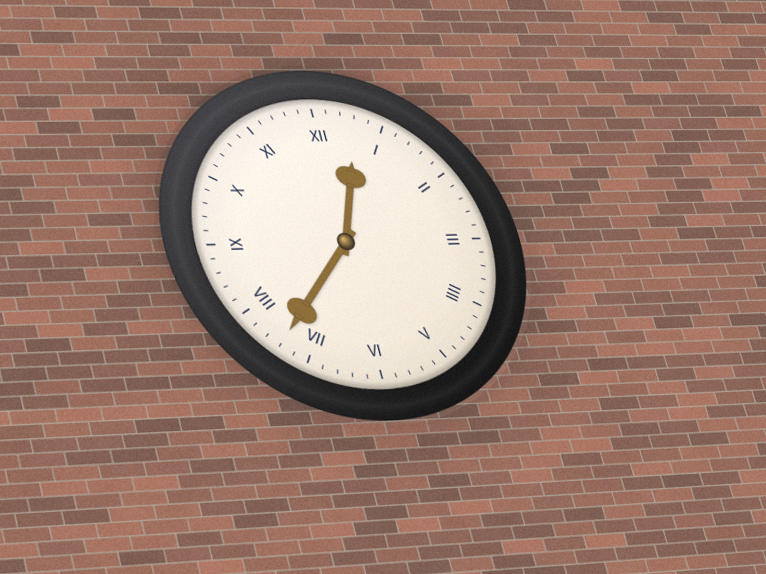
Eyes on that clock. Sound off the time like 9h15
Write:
12h37
